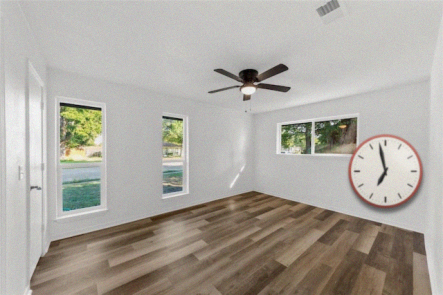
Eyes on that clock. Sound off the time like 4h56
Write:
6h58
